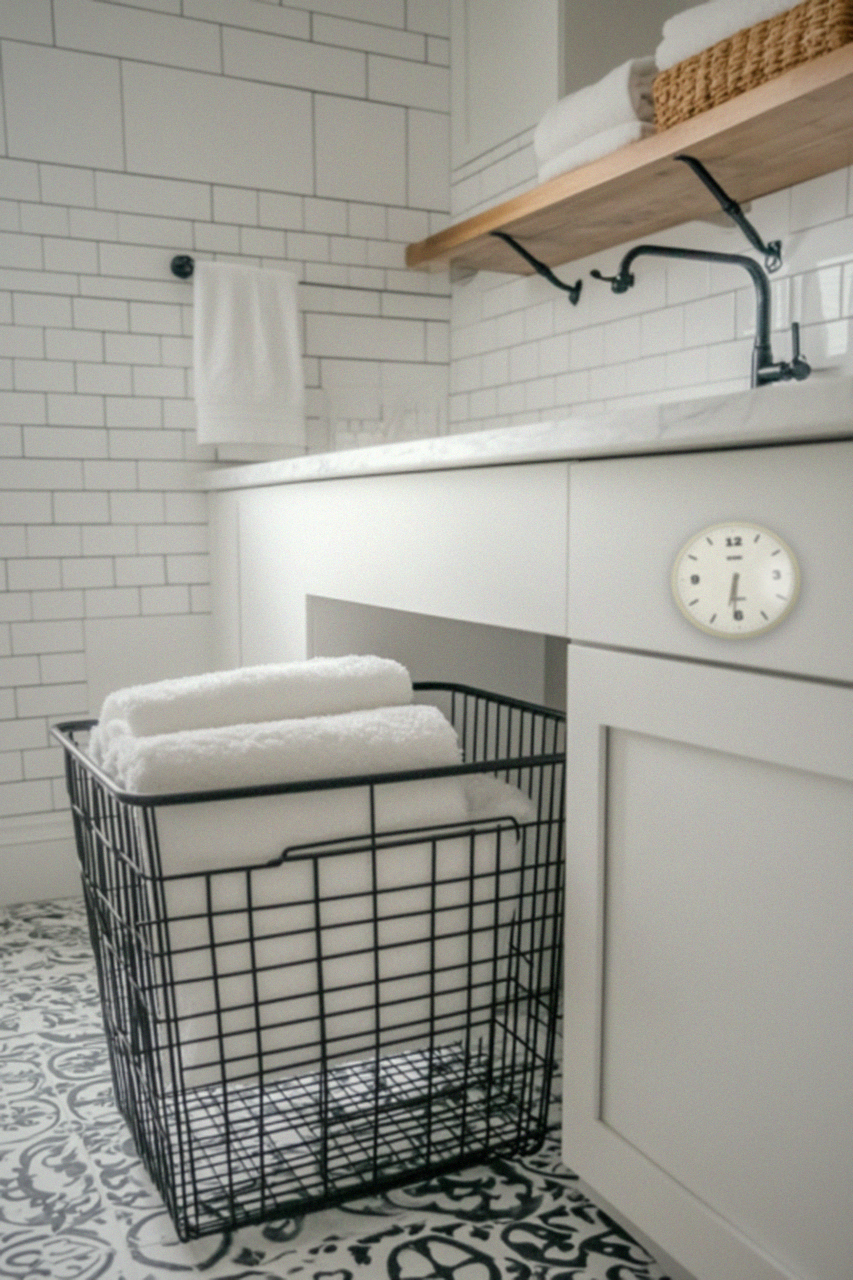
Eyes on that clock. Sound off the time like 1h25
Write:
6h31
